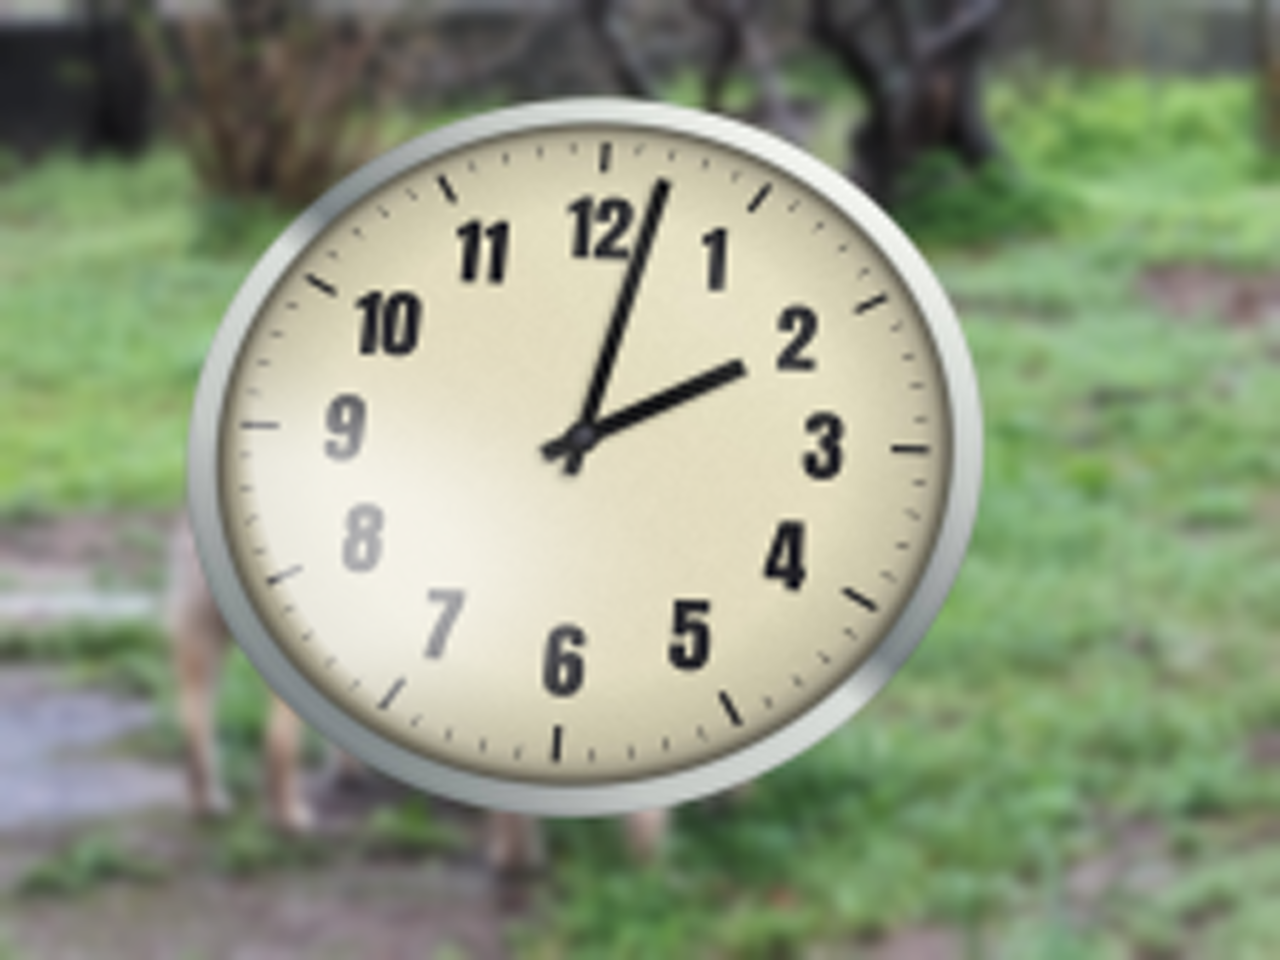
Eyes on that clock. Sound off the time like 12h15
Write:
2h02
